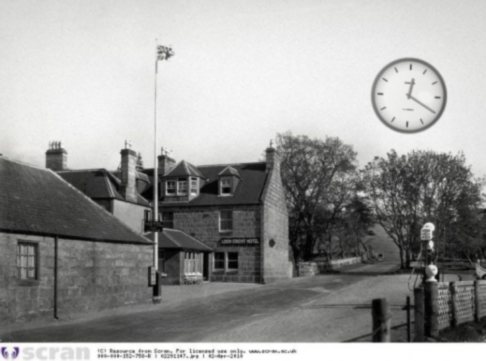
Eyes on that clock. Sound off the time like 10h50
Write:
12h20
